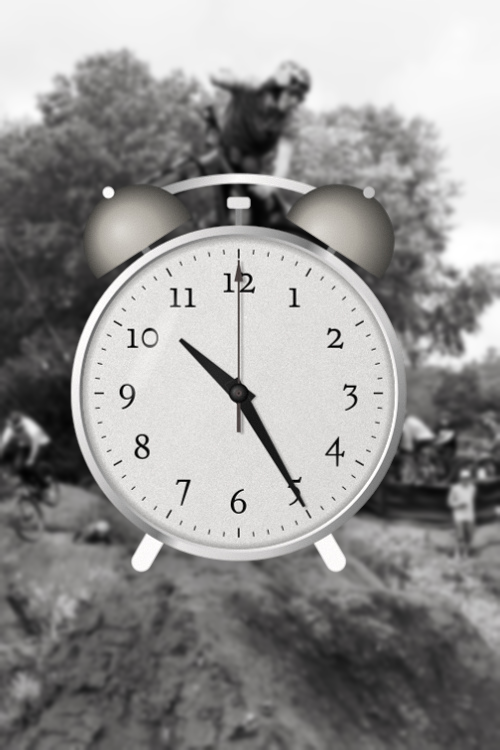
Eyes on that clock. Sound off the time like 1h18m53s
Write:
10h25m00s
